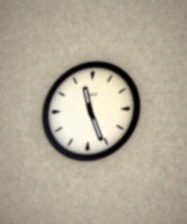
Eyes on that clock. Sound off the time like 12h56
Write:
11h26
